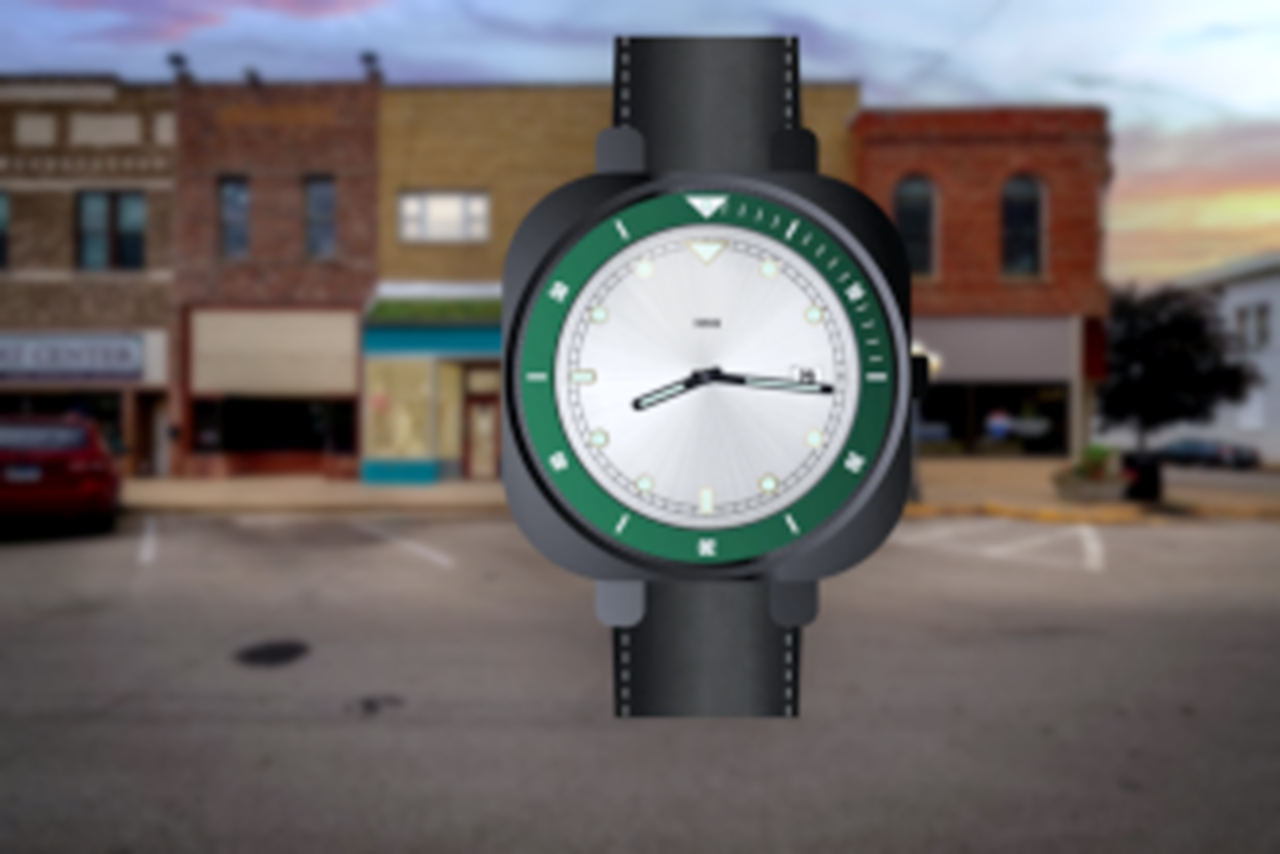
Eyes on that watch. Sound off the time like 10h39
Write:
8h16
